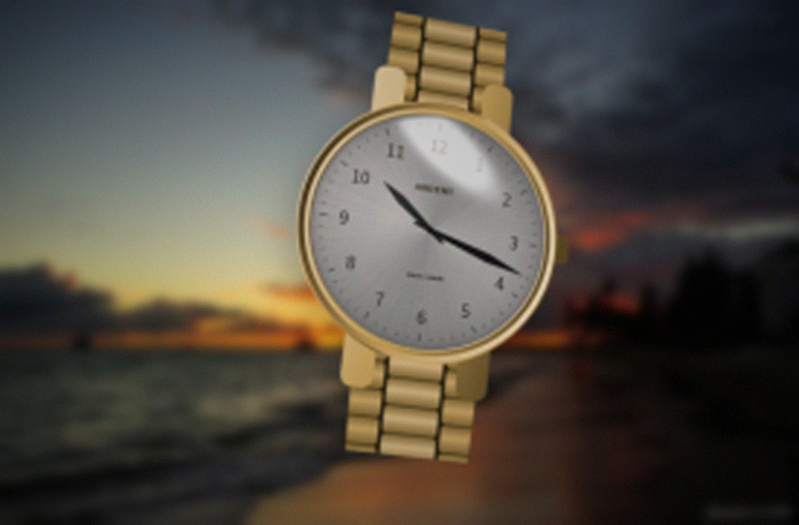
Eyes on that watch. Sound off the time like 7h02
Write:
10h18
